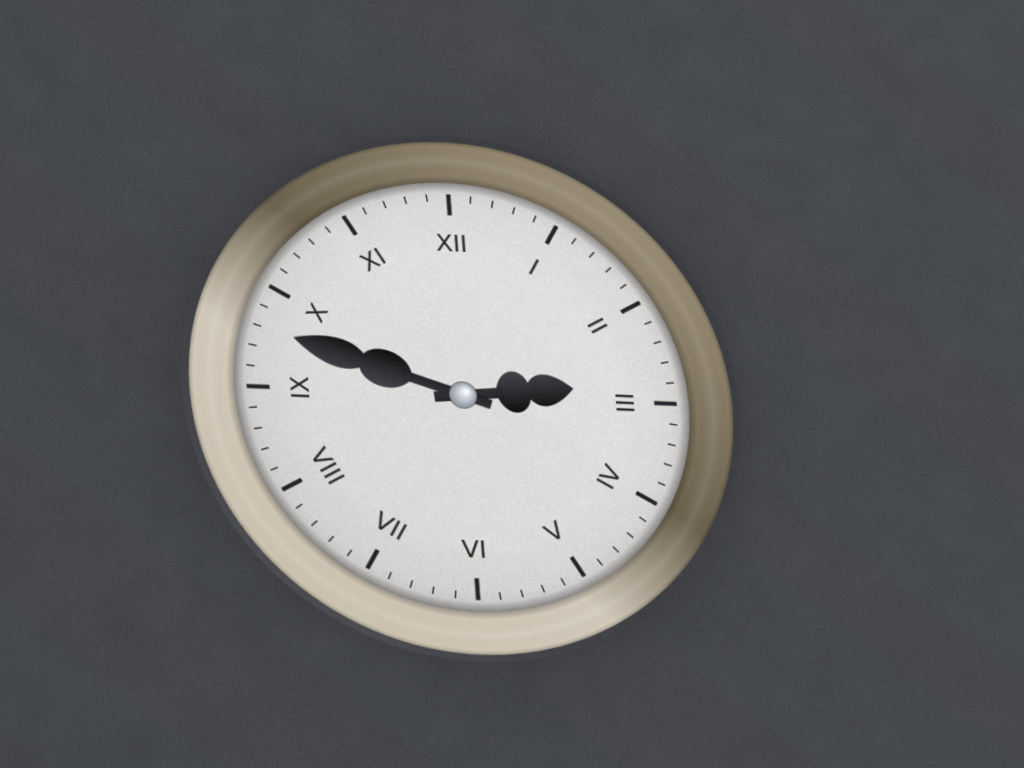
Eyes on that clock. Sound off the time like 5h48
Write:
2h48
